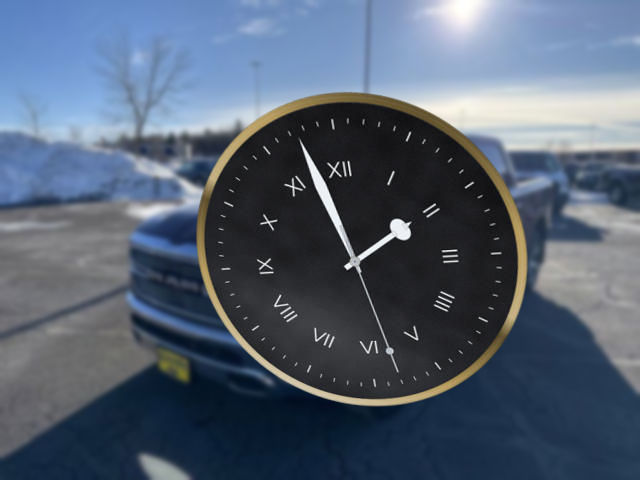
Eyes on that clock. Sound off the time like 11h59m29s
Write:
1h57m28s
